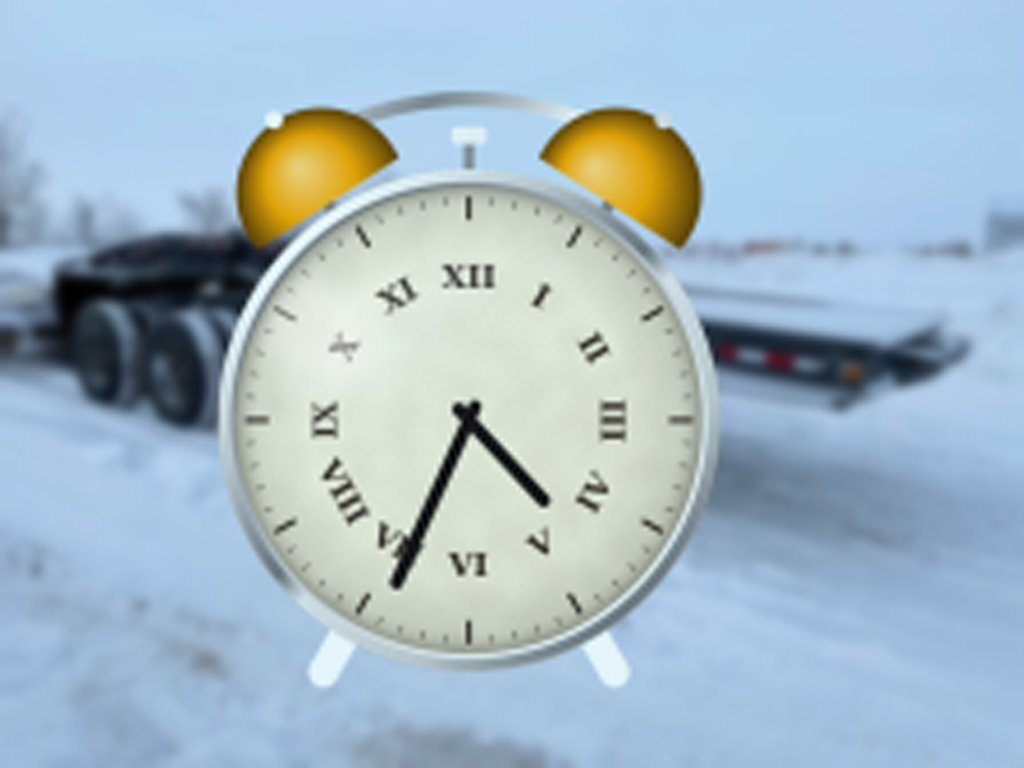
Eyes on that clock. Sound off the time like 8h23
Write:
4h34
